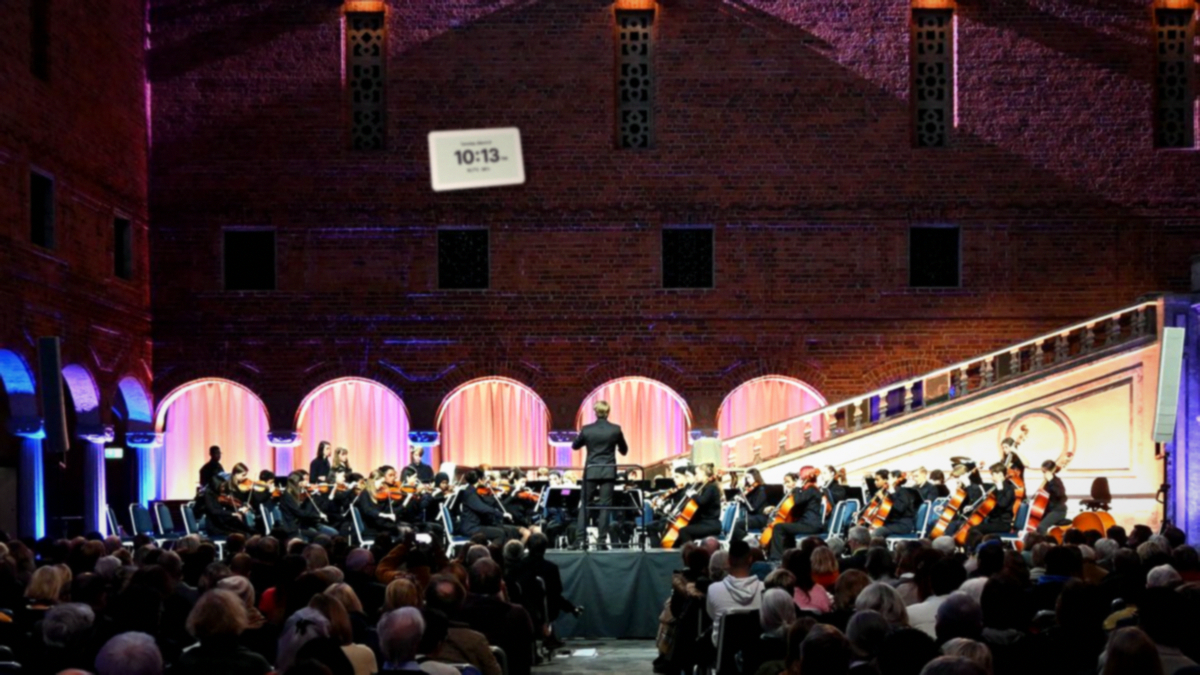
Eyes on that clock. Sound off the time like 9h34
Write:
10h13
